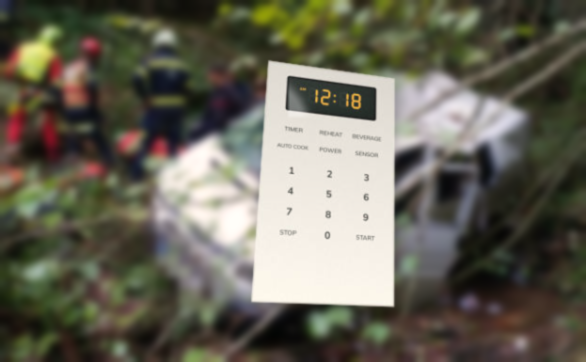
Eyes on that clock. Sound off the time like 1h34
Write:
12h18
